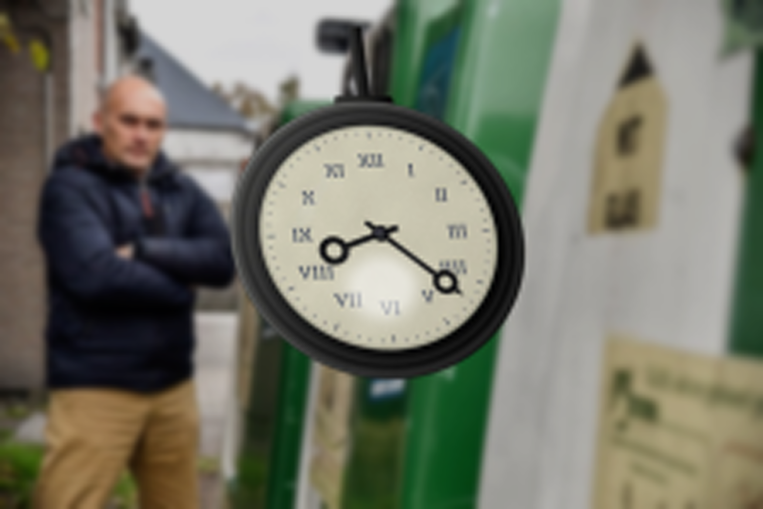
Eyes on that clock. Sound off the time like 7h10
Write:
8h22
